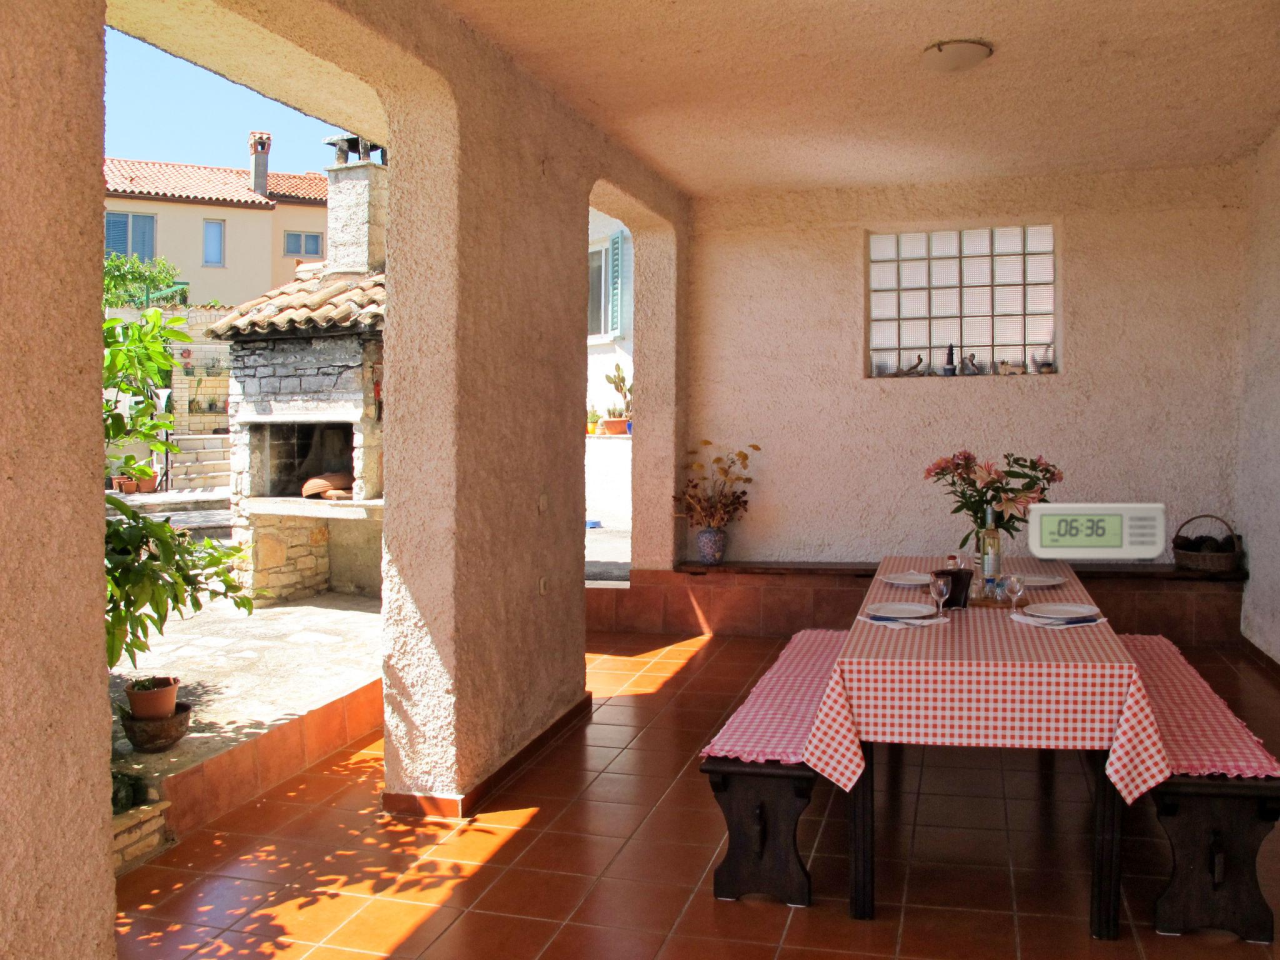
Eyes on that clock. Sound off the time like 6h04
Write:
6h36
